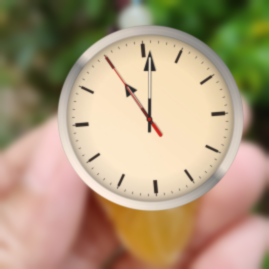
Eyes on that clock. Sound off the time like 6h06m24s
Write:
11h00m55s
